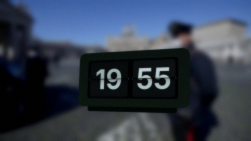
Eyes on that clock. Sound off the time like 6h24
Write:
19h55
